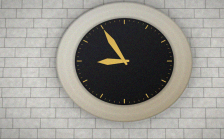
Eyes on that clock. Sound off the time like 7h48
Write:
8h55
